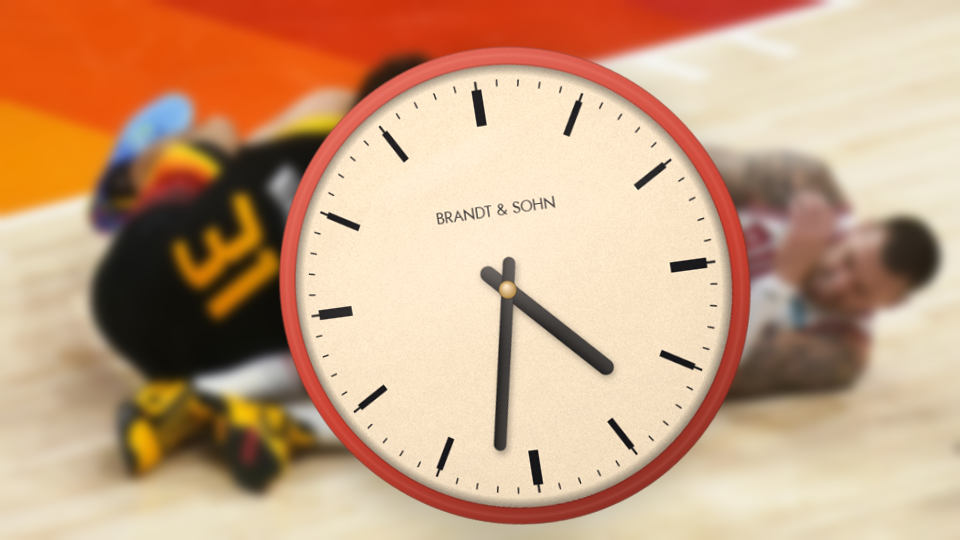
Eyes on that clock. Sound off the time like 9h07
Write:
4h32
